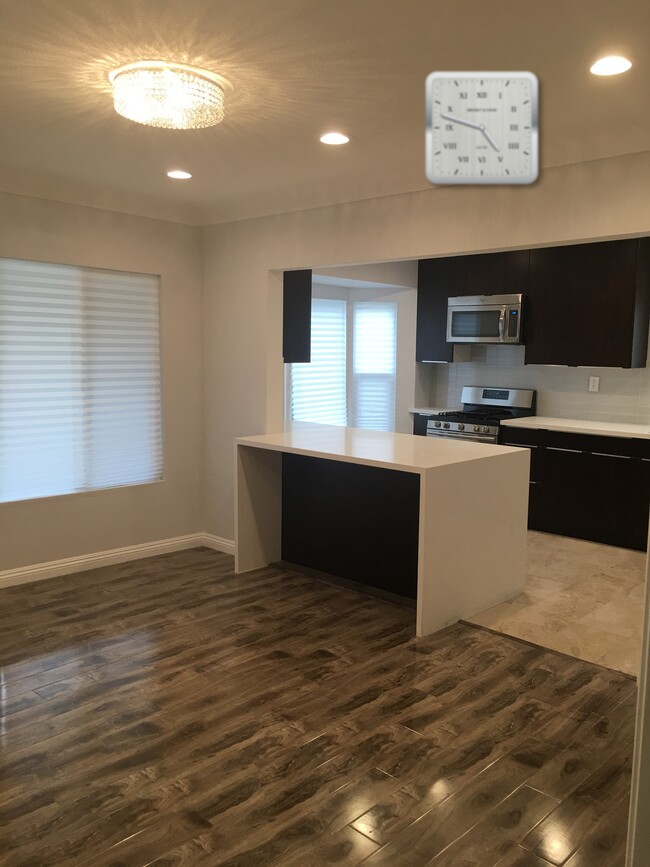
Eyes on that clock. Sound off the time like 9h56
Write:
4h48
